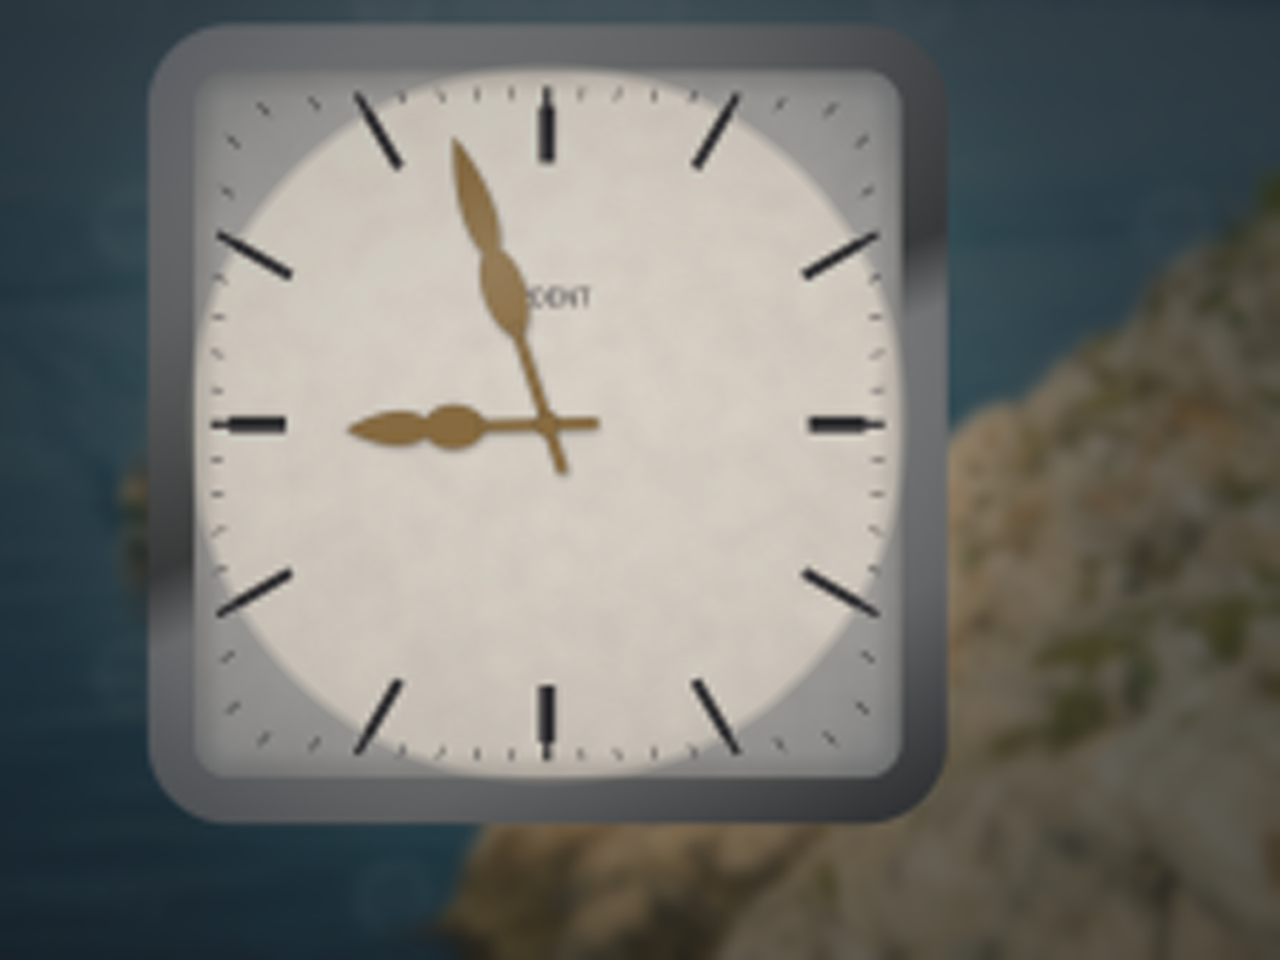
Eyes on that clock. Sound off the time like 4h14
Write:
8h57
